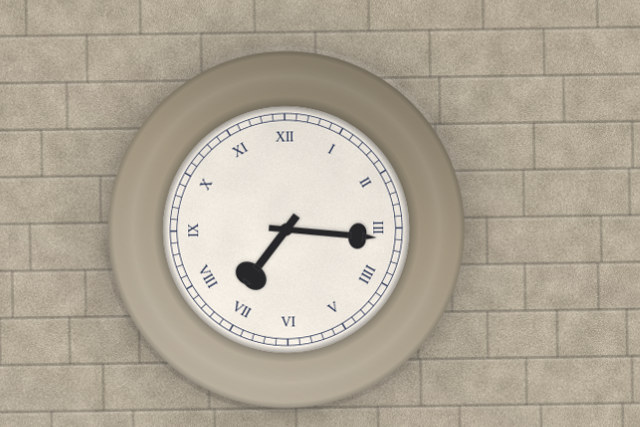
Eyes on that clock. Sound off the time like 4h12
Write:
7h16
